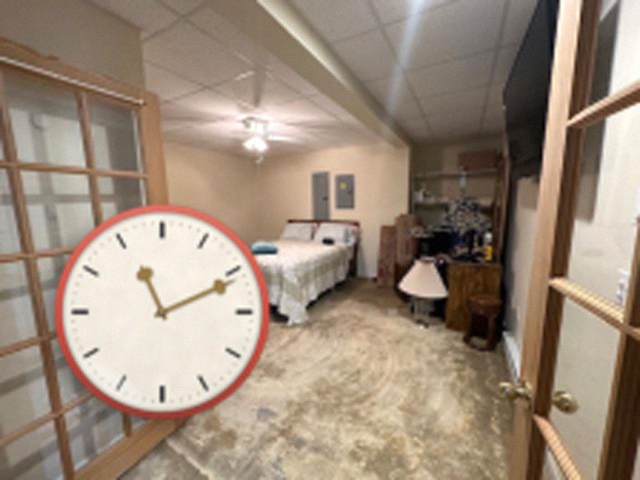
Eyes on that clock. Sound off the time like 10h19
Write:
11h11
